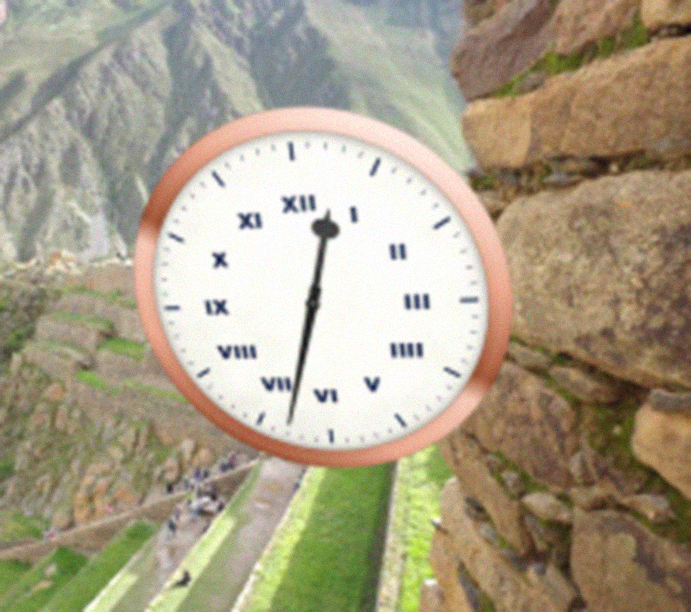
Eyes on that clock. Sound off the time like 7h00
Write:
12h33
